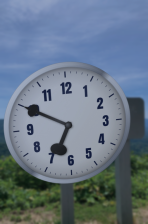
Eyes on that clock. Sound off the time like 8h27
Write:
6h50
